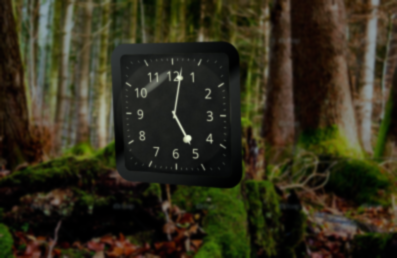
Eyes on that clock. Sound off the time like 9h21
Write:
5h02
